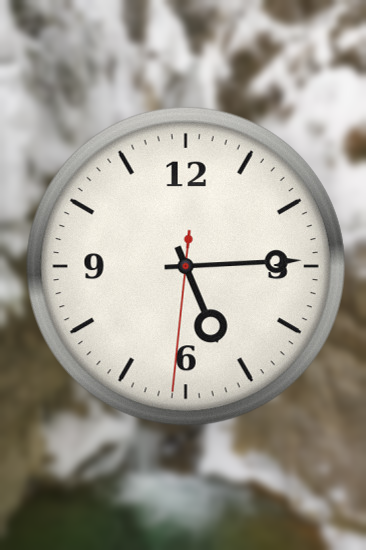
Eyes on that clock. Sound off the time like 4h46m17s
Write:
5h14m31s
